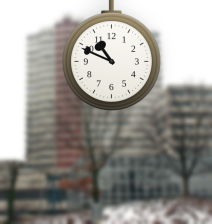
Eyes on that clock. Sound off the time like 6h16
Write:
10h49
